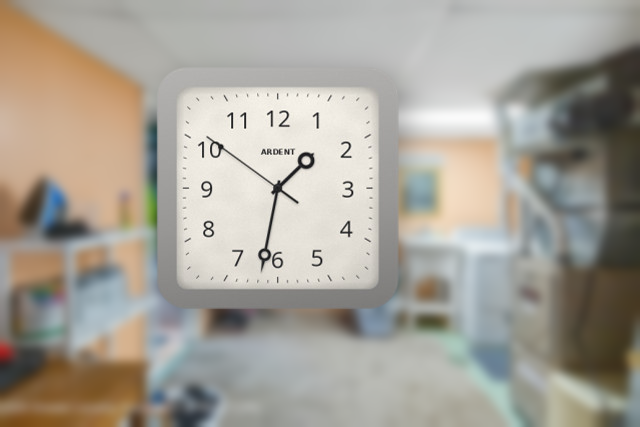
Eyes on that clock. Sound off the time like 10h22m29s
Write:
1h31m51s
